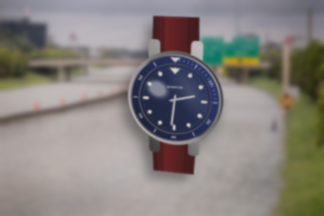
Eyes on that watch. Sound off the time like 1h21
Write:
2h31
